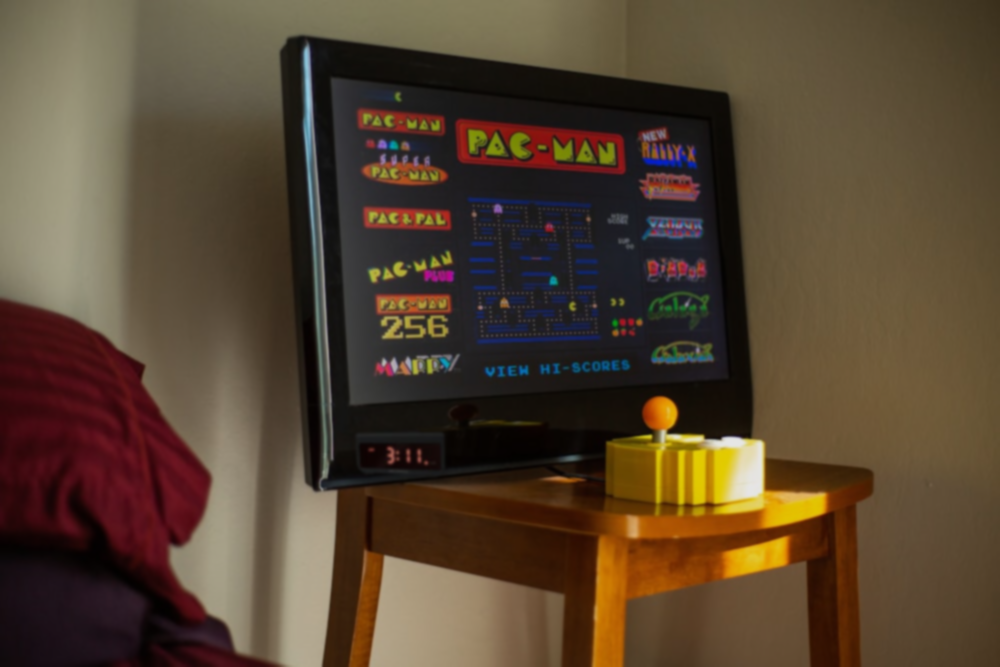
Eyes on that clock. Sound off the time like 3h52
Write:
3h11
